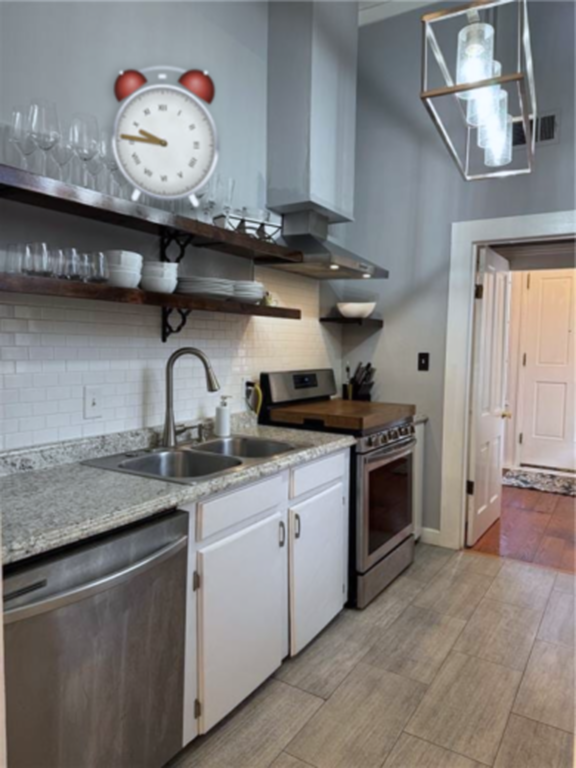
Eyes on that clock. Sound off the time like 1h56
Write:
9h46
